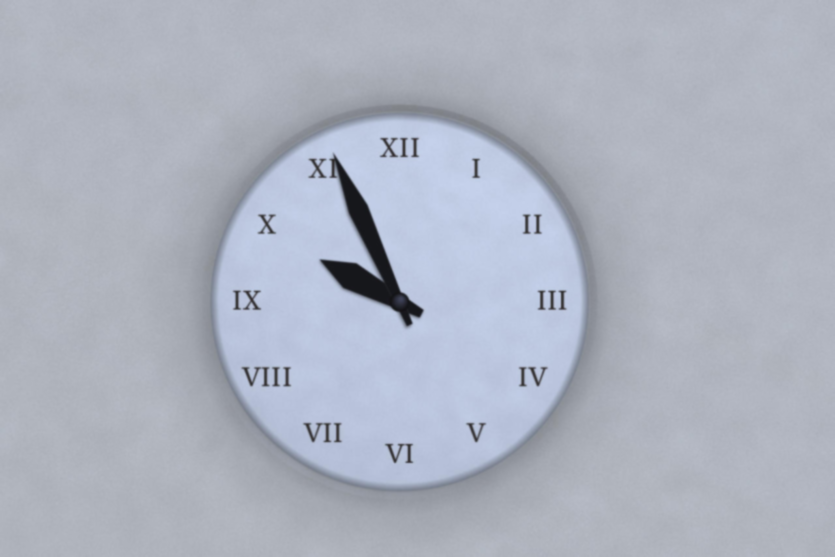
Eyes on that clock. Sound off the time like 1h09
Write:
9h56
